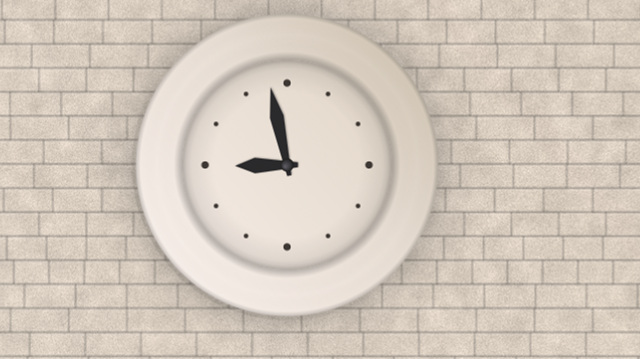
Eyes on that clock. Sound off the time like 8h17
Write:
8h58
